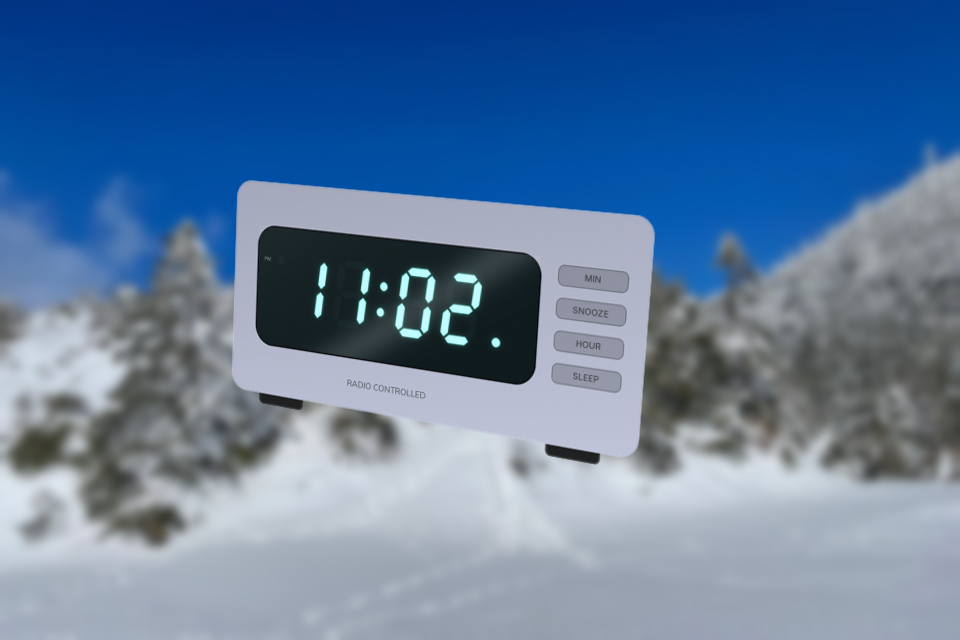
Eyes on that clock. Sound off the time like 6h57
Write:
11h02
